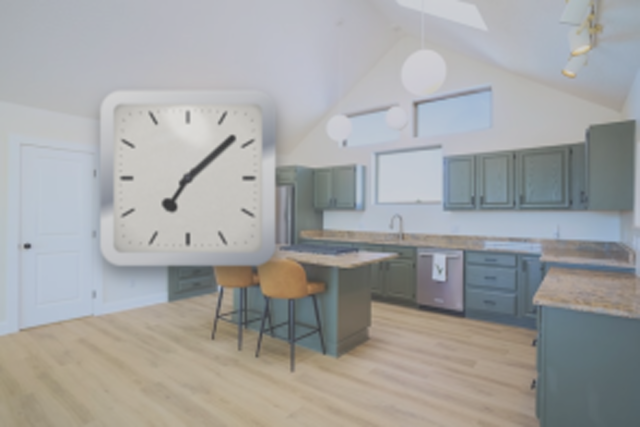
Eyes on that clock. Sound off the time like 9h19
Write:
7h08
